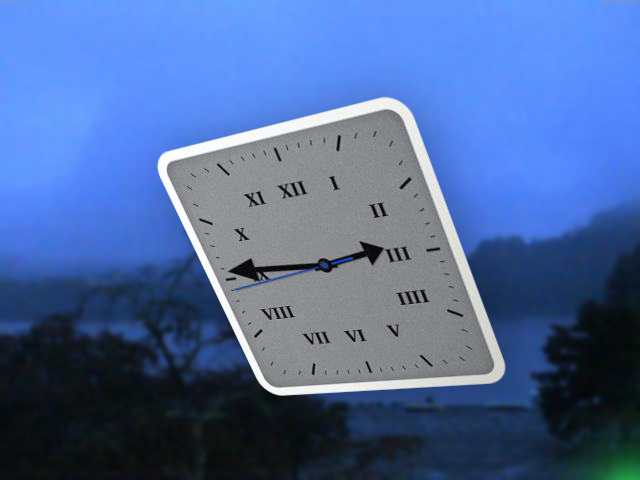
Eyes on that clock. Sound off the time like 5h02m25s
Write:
2h45m44s
